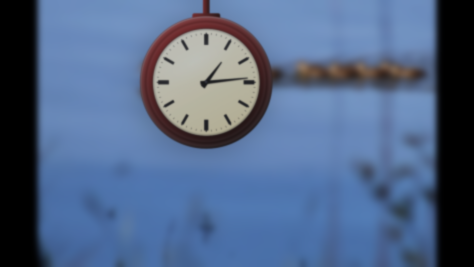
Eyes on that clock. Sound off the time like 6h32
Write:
1h14
